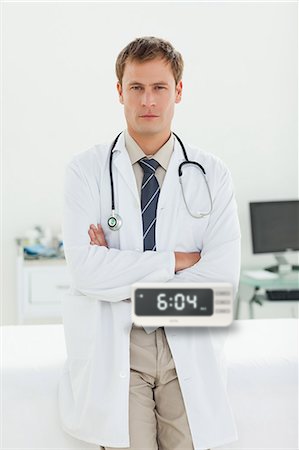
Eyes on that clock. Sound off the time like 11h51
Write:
6h04
